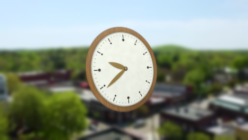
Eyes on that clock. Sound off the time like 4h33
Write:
9h39
